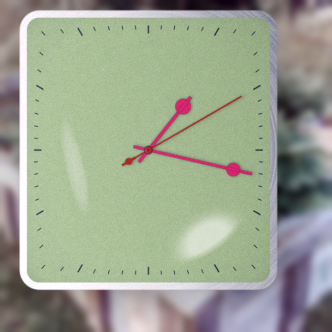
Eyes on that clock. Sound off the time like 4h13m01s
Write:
1h17m10s
